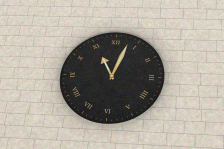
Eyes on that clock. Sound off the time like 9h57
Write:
11h03
